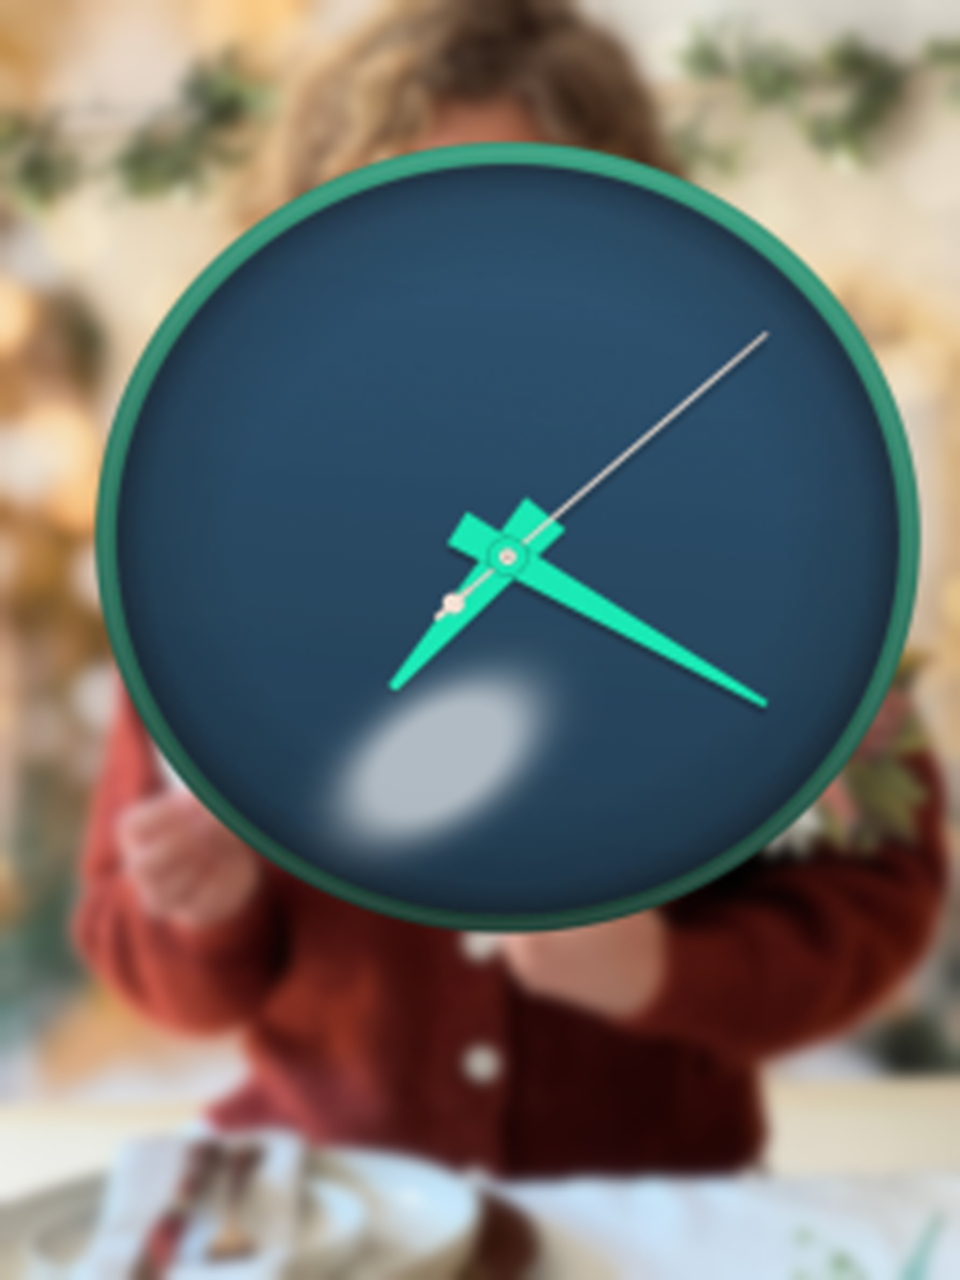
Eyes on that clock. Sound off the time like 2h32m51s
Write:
7h20m08s
